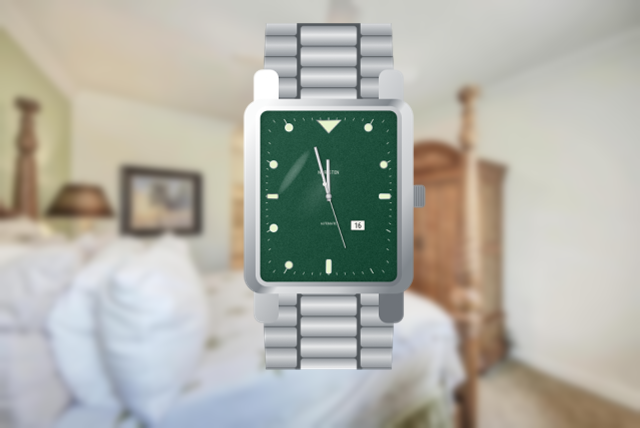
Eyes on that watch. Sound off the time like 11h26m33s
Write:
11h57m27s
